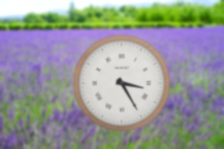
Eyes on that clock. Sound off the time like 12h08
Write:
3h25
